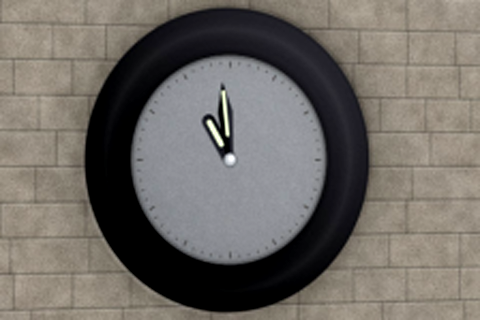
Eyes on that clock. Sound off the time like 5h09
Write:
10h59
